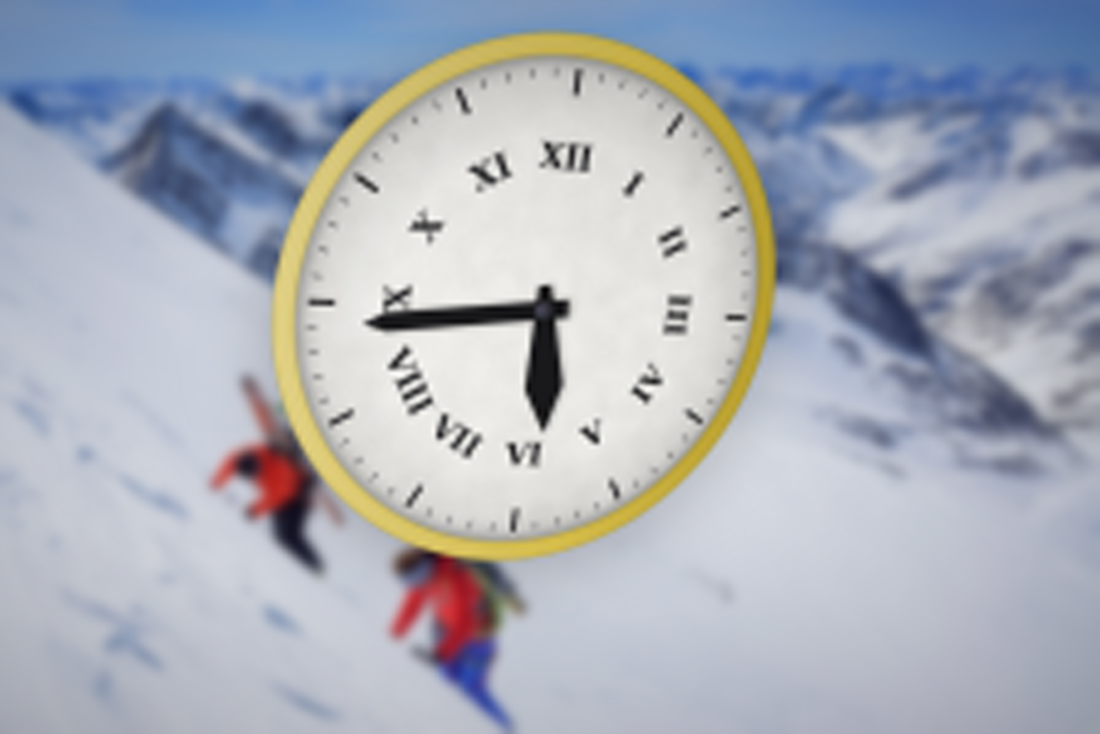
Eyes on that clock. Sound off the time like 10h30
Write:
5h44
